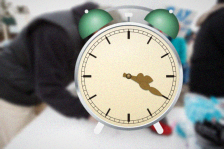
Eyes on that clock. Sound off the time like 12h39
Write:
3h20
